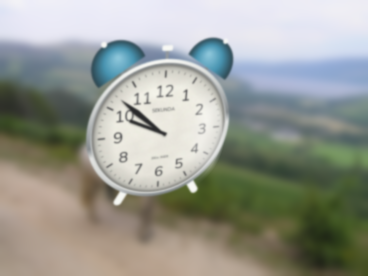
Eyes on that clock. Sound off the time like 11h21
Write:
9h52
